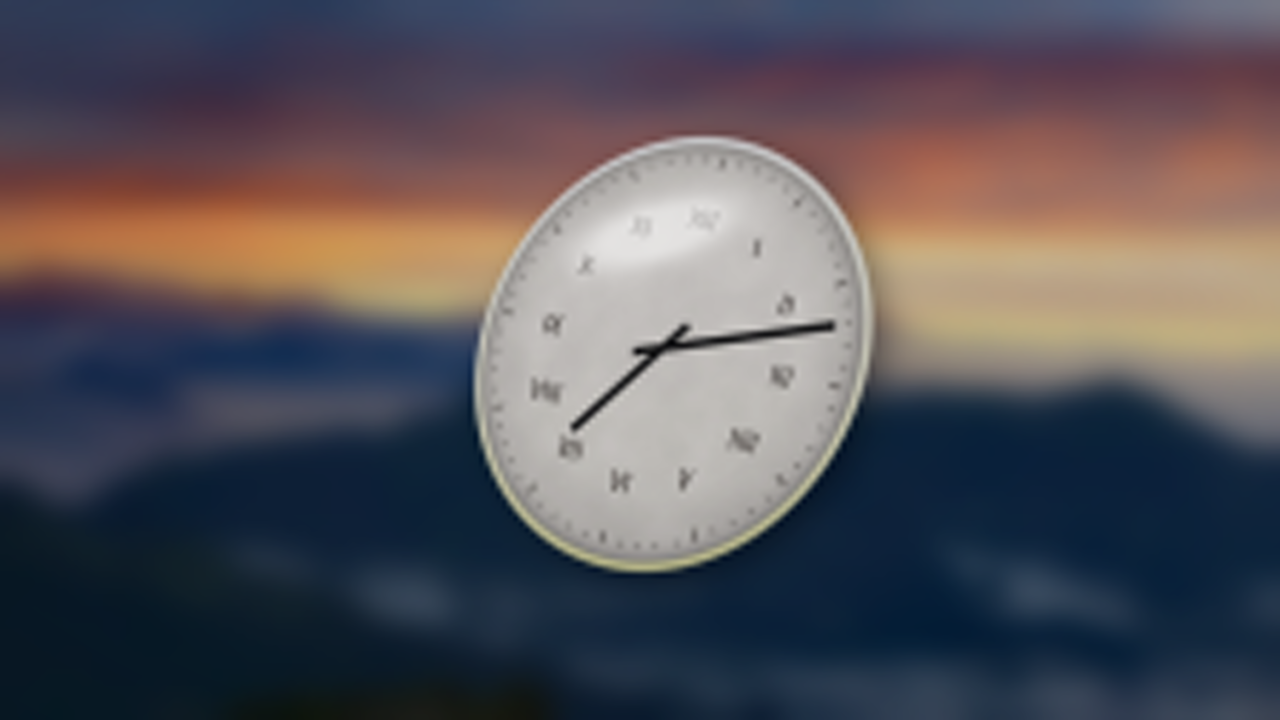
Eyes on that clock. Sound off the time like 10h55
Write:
7h12
